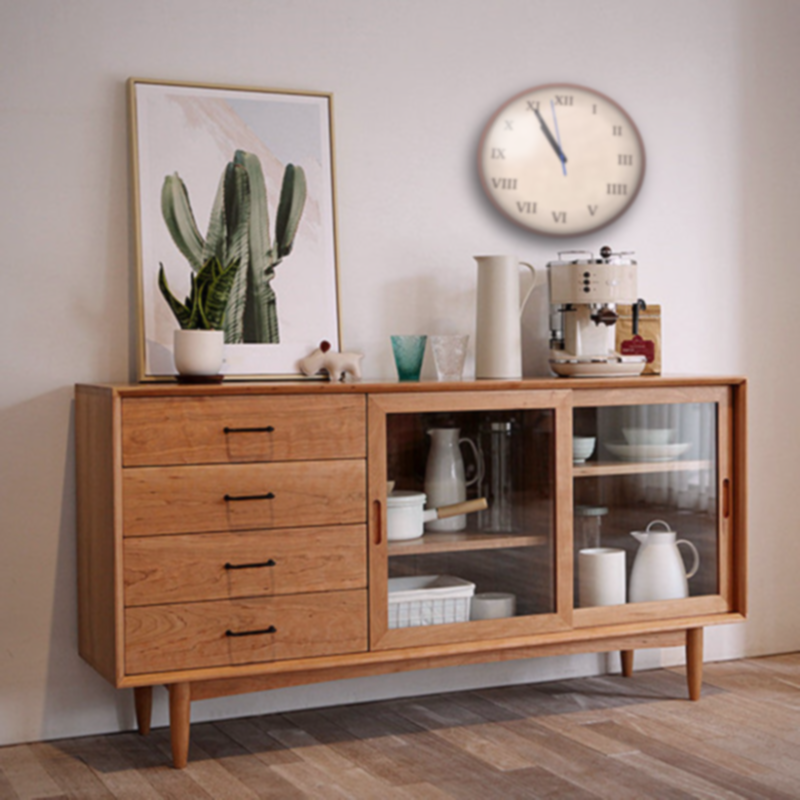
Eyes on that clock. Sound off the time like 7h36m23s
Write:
10h54m58s
